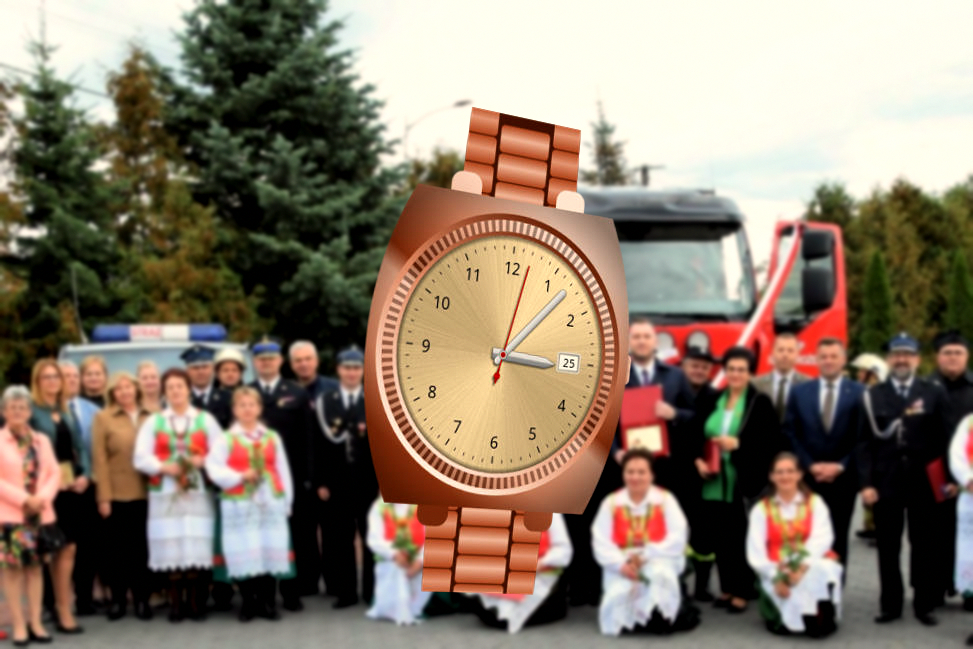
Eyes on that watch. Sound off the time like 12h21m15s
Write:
3h07m02s
